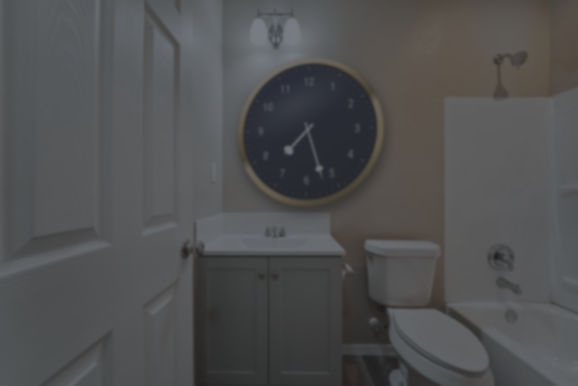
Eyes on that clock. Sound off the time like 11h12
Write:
7h27
